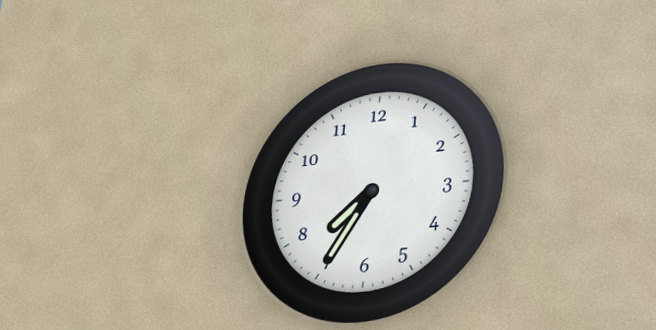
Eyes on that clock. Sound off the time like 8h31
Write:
7h35
